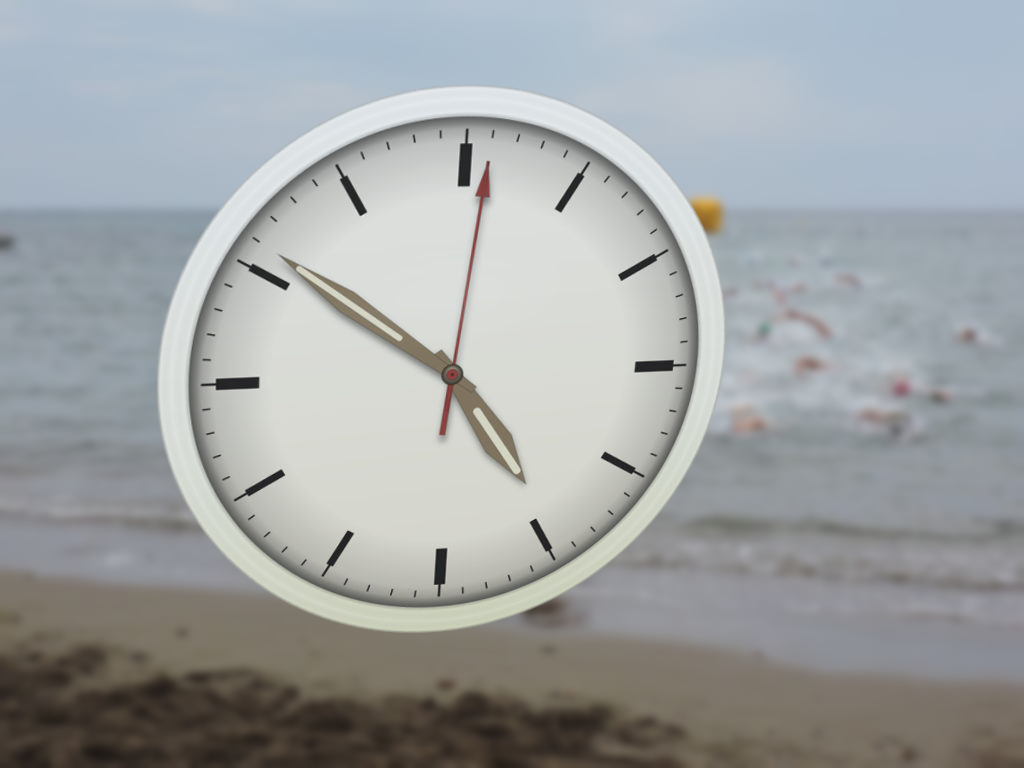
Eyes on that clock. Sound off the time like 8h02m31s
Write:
4h51m01s
